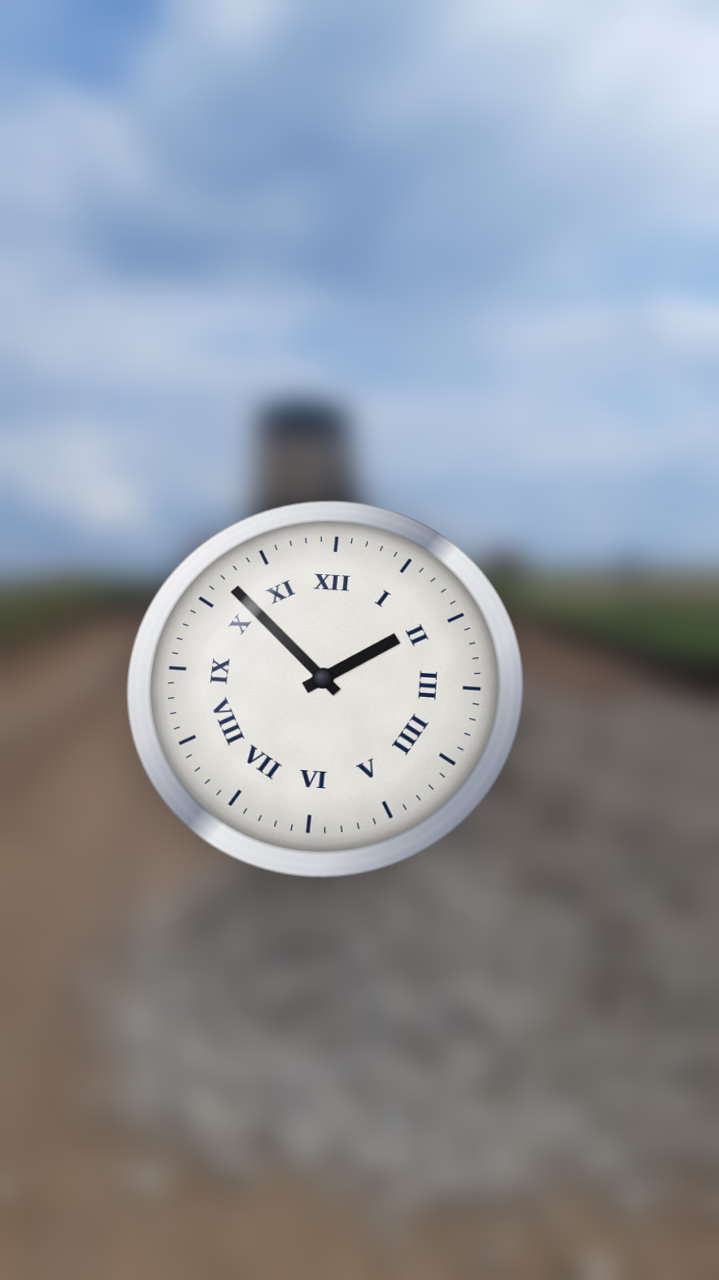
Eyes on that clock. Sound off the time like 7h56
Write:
1h52
